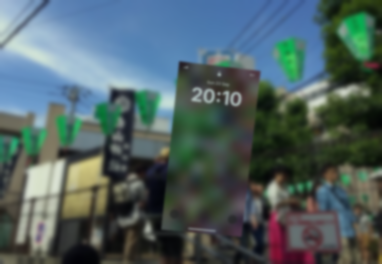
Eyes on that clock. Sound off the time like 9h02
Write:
20h10
